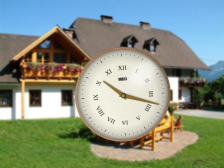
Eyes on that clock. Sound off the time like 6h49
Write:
10h18
